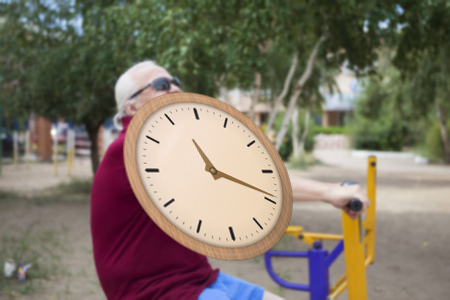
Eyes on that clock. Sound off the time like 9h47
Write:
11h19
